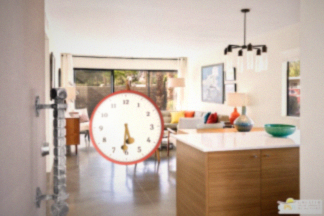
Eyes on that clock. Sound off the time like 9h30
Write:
5h31
